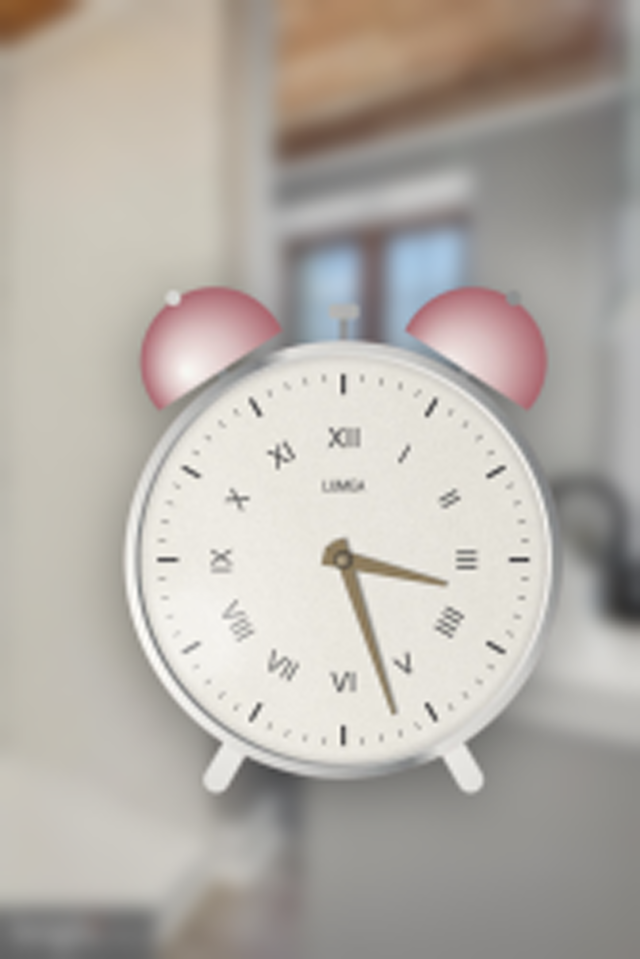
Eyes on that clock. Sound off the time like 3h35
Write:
3h27
